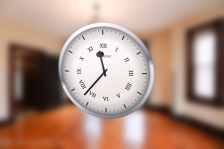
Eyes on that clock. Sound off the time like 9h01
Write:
11h37
